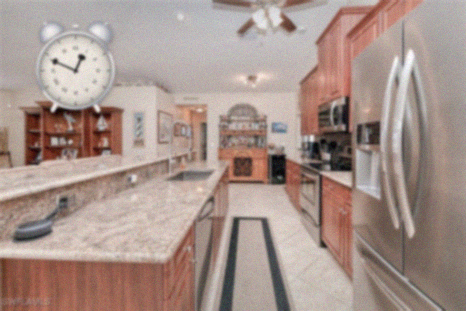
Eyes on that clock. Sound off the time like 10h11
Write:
12h49
